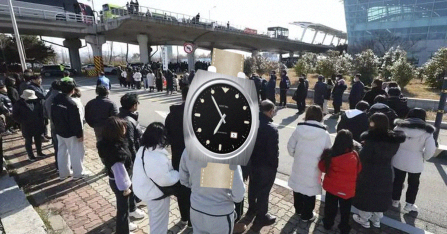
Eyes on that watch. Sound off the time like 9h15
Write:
6h54
